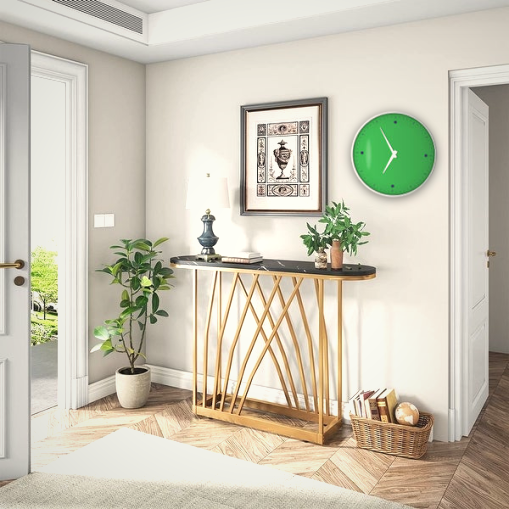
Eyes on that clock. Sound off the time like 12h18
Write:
6h55
